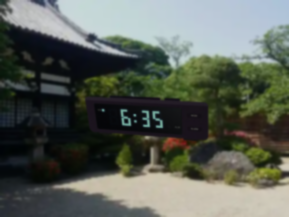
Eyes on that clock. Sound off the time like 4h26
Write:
6h35
